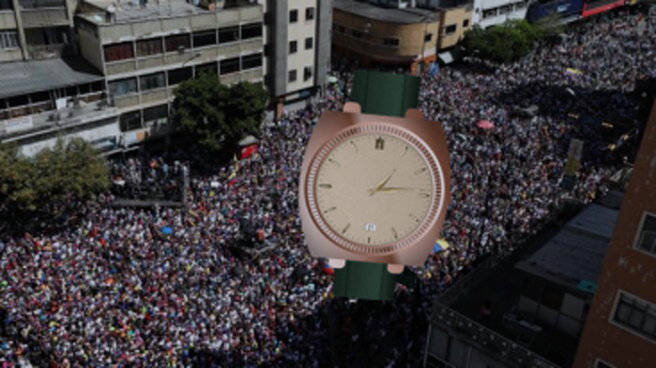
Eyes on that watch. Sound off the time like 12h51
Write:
1h14
